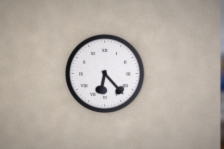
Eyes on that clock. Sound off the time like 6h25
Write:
6h23
